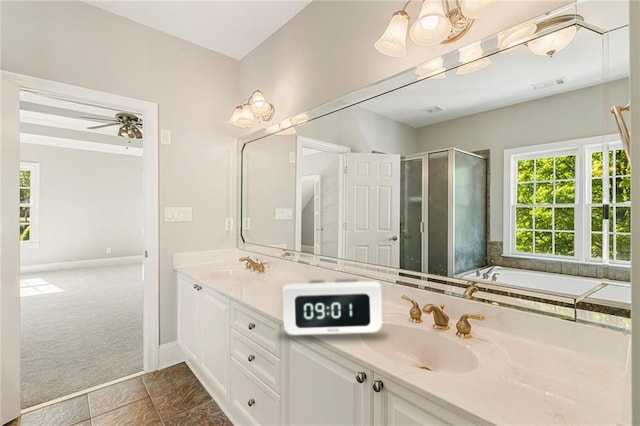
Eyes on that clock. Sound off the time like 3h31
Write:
9h01
